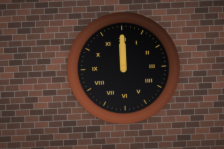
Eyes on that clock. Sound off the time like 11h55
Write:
12h00
